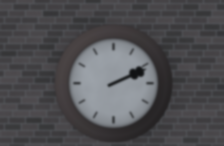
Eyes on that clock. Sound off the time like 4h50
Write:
2h11
